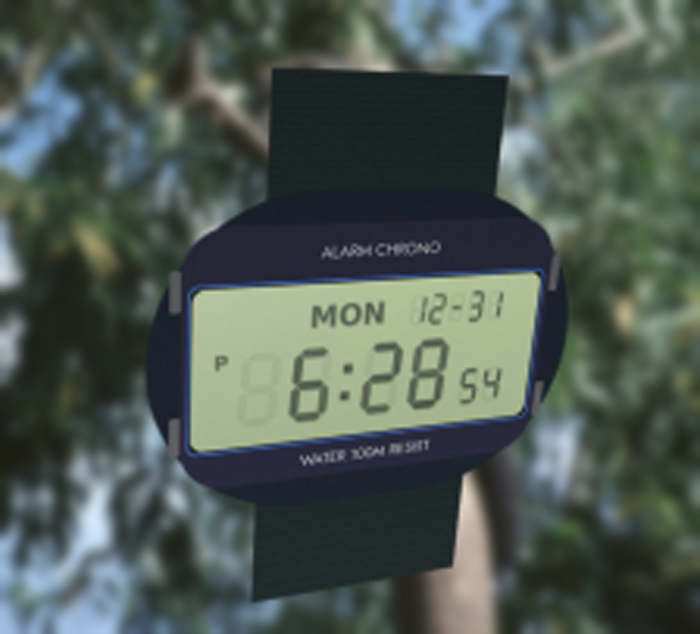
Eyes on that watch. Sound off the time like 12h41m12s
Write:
6h28m54s
